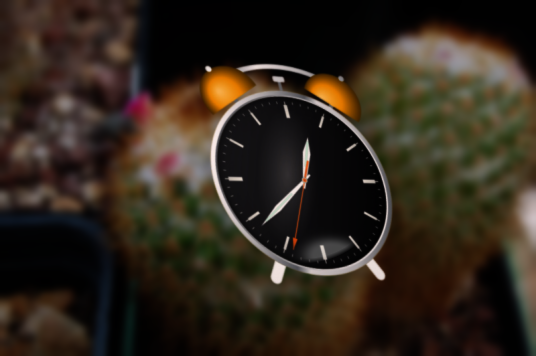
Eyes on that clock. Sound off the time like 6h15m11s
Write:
12h38m34s
